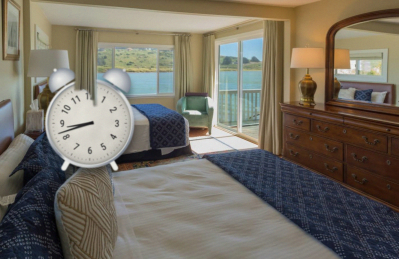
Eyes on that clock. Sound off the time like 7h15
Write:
8h42
